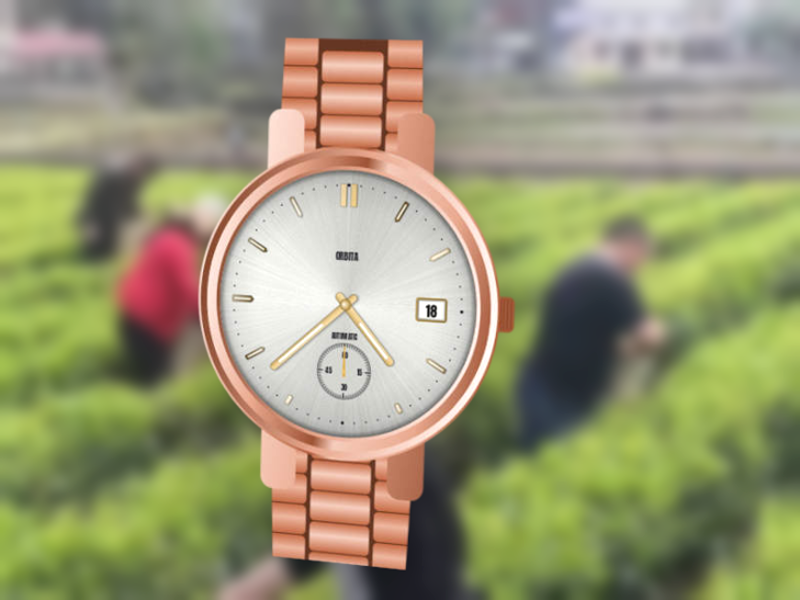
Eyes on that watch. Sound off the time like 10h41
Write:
4h38
